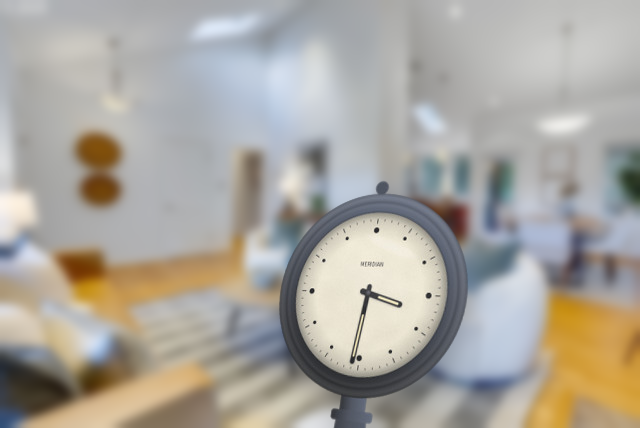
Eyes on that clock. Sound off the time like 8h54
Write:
3h31
